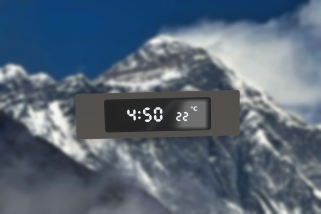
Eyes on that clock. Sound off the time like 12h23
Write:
4h50
